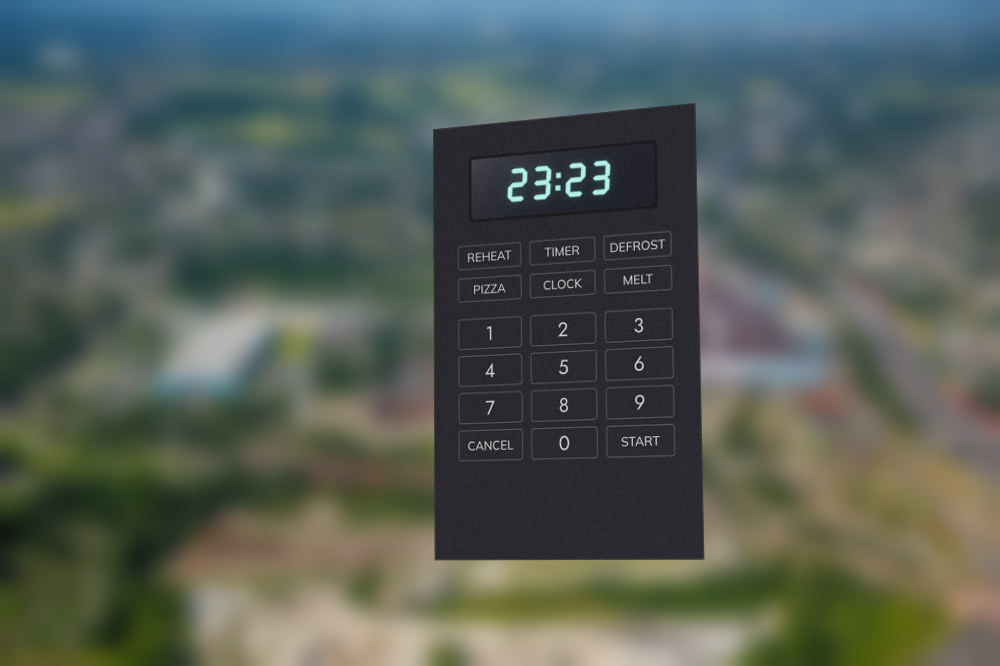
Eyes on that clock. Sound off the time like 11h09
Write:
23h23
